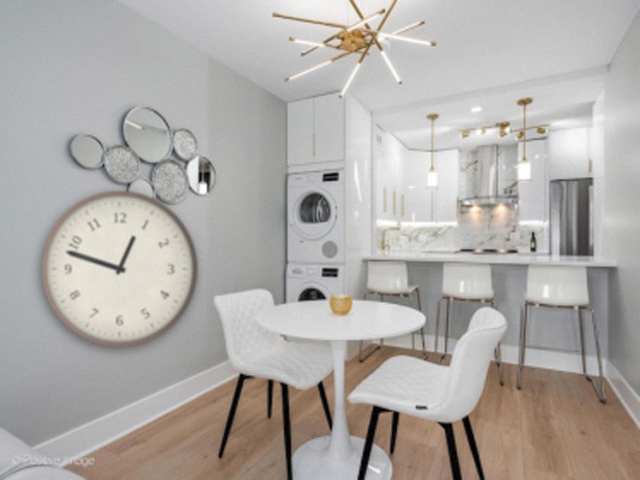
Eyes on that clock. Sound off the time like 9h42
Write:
12h48
